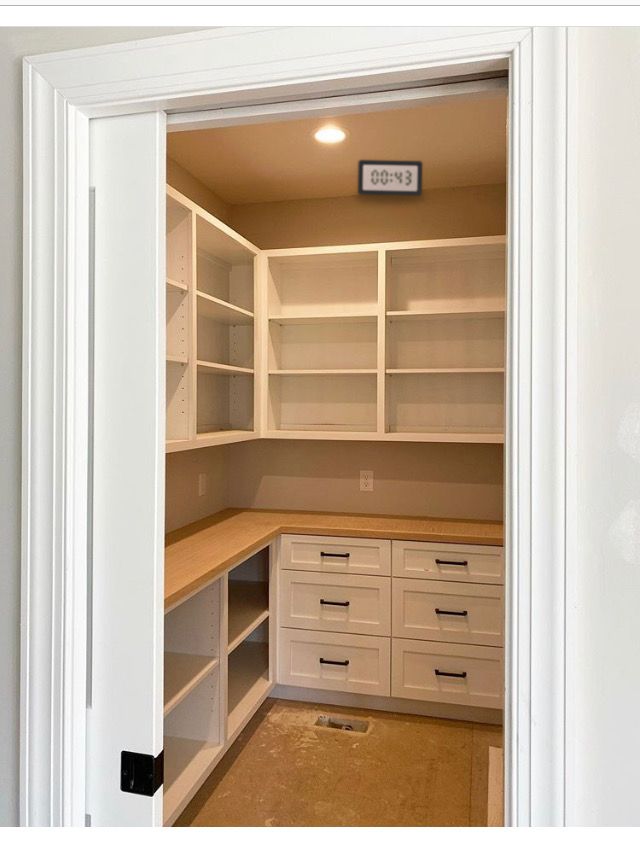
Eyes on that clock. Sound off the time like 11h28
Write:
0h43
